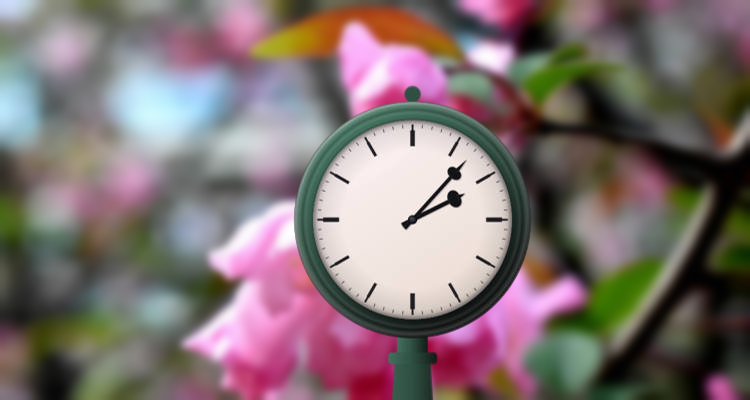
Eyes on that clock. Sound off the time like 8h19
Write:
2h07
